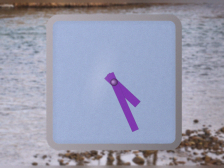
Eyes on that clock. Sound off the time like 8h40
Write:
4h26
